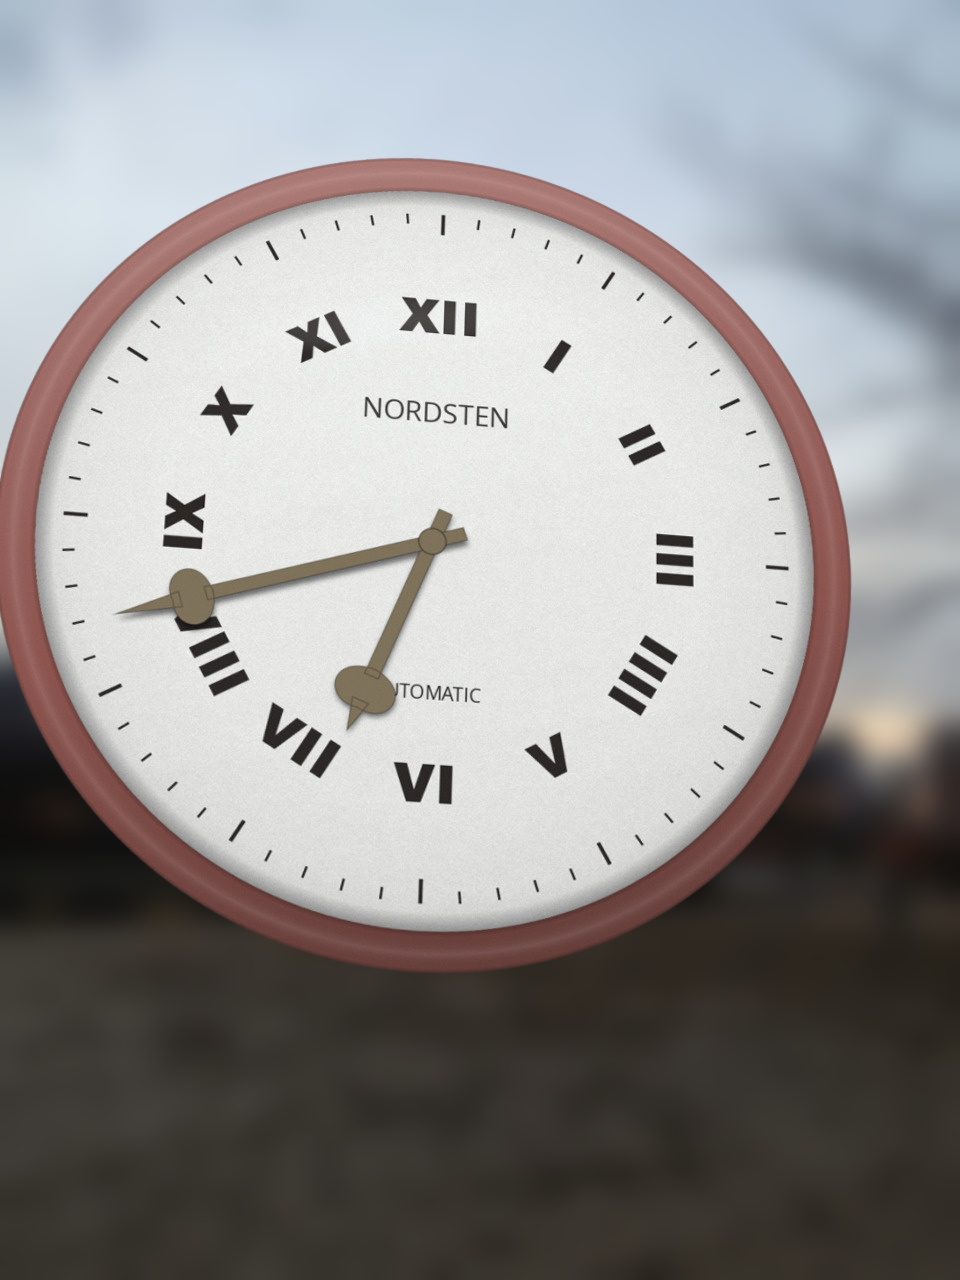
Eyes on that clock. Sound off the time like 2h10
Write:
6h42
